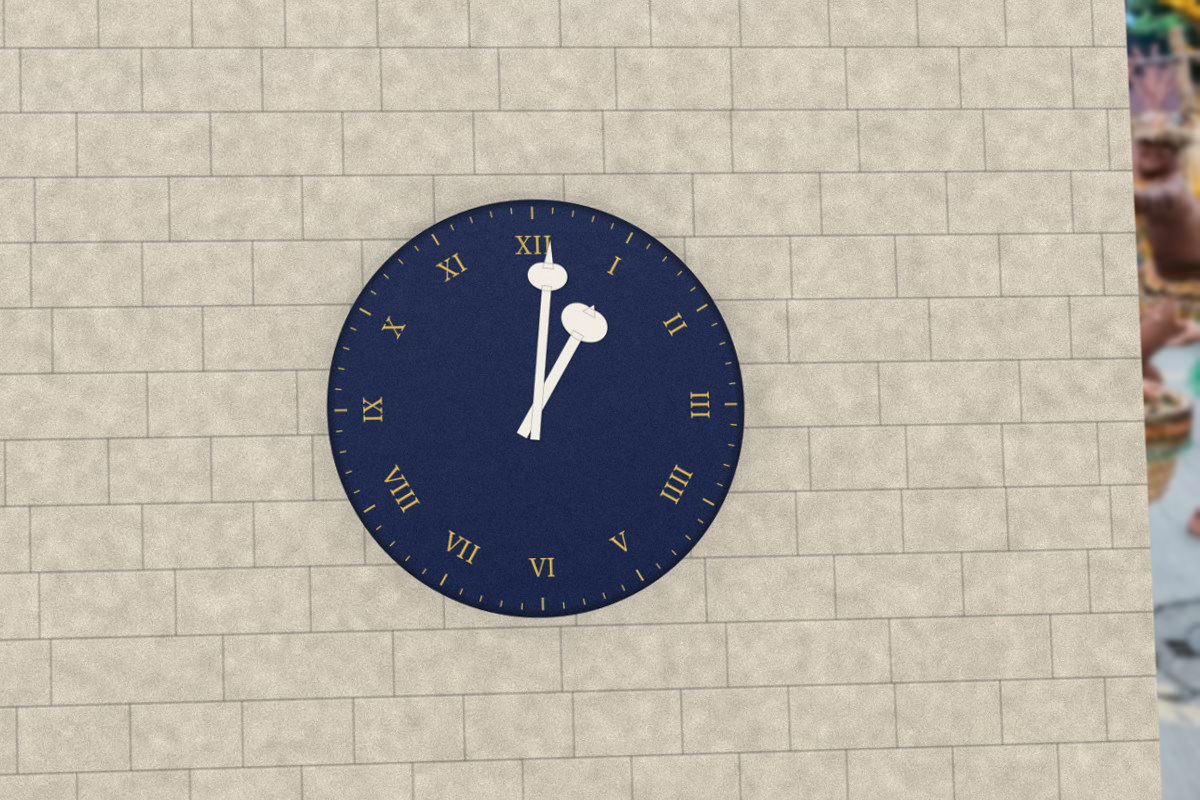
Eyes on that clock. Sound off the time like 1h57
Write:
1h01
